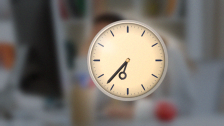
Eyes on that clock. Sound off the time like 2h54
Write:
6h37
